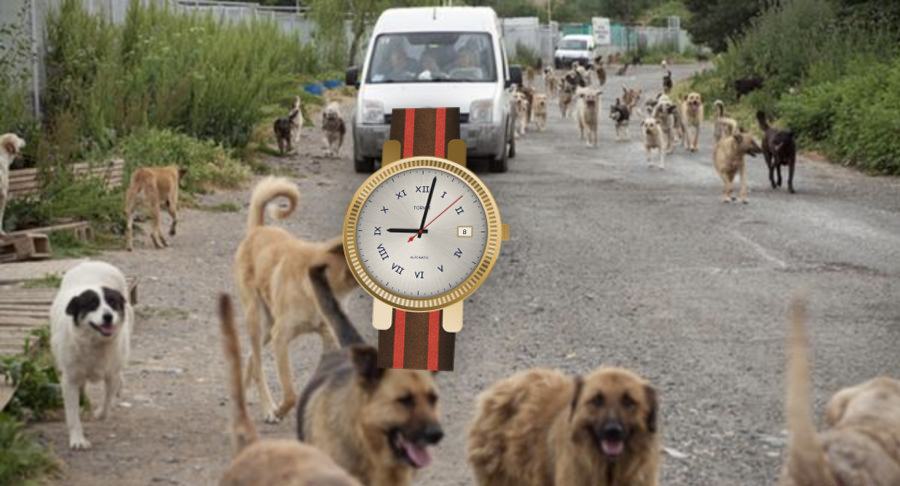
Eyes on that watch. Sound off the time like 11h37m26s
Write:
9h02m08s
